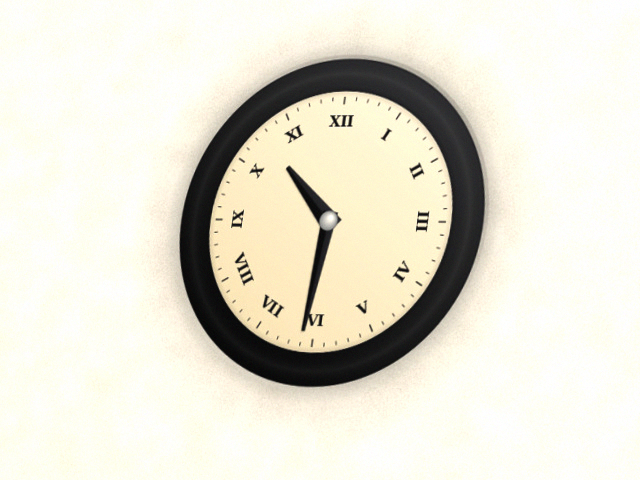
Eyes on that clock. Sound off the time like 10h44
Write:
10h31
